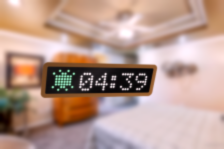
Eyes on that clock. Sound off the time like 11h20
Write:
4h39
